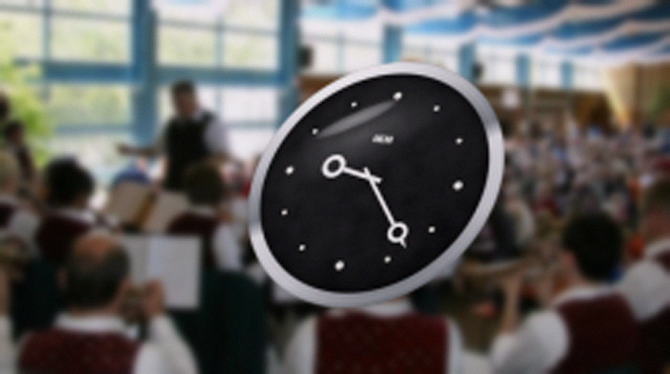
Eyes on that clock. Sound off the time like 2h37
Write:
9h23
